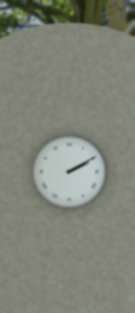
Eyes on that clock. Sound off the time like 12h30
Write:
2h10
